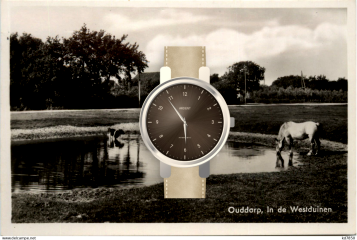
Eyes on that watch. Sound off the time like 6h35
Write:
5h54
